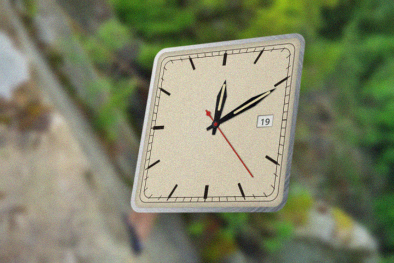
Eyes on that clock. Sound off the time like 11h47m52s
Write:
12h10m23s
